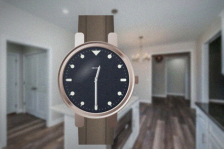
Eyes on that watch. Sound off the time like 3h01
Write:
12h30
